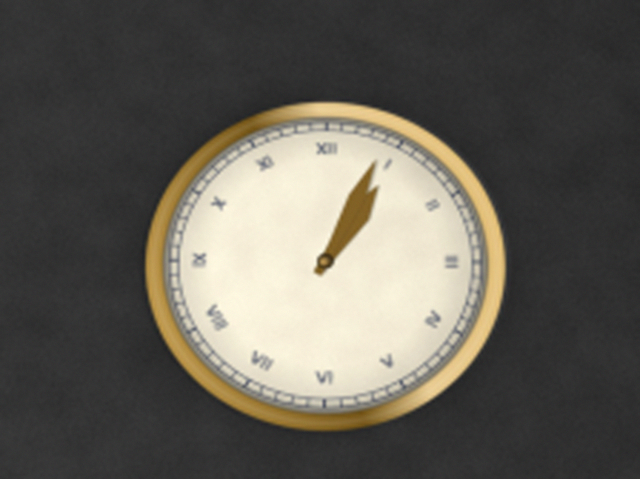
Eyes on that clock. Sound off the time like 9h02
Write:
1h04
